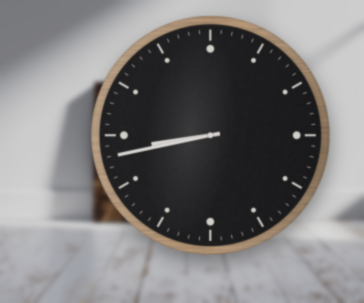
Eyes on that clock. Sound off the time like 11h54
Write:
8h43
